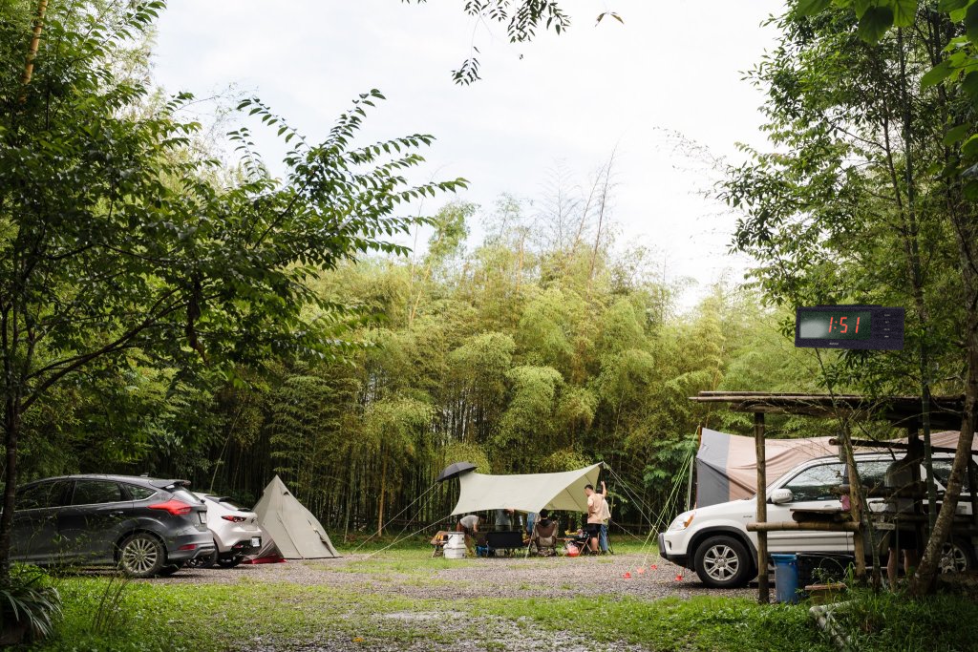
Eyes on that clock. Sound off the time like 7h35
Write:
1h51
